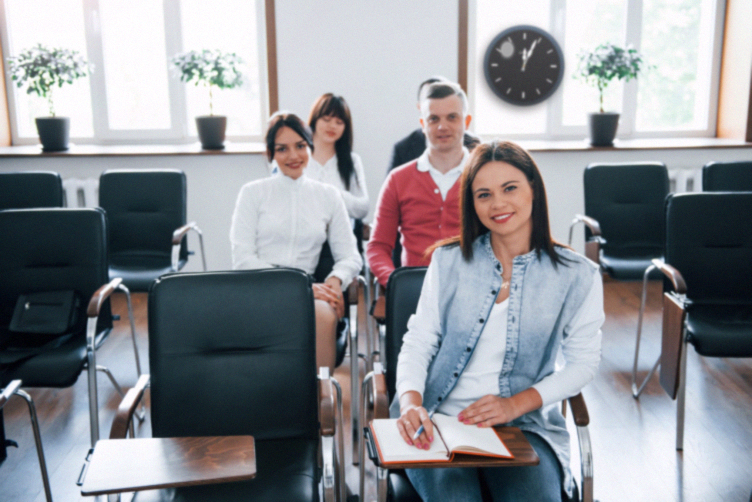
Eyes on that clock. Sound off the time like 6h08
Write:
12h04
